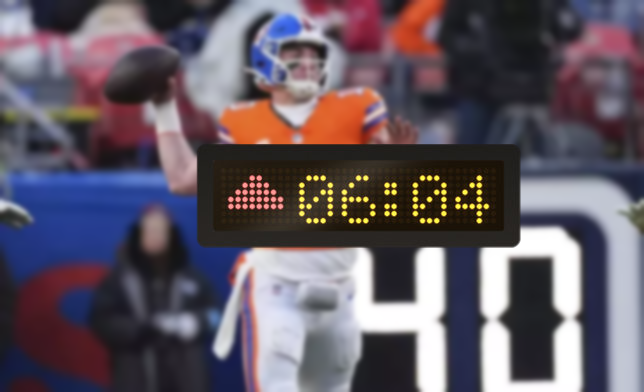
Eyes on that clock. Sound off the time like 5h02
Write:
6h04
